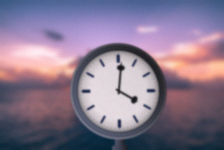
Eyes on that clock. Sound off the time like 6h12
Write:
4h01
